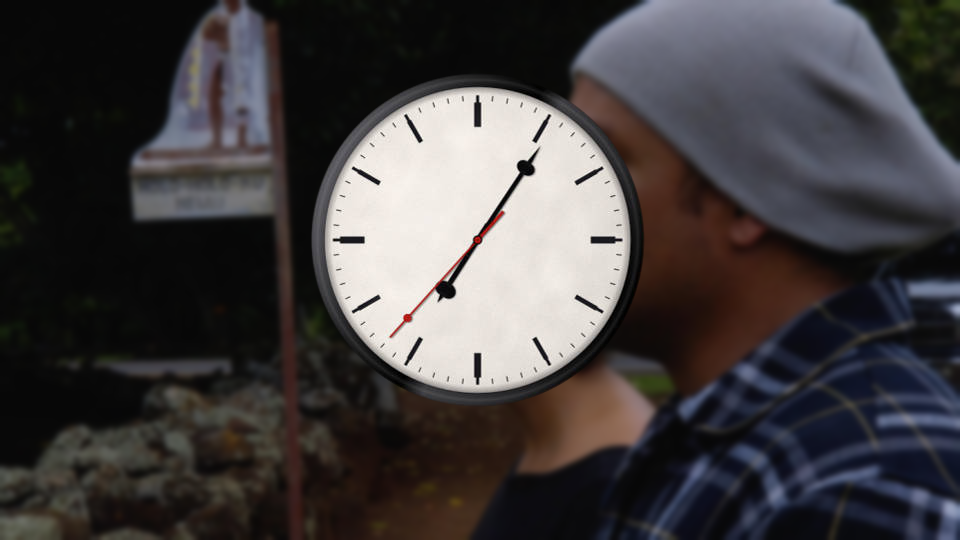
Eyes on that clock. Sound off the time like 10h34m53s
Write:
7h05m37s
